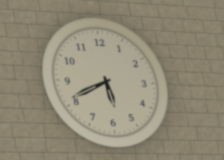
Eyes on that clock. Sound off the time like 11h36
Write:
5h41
